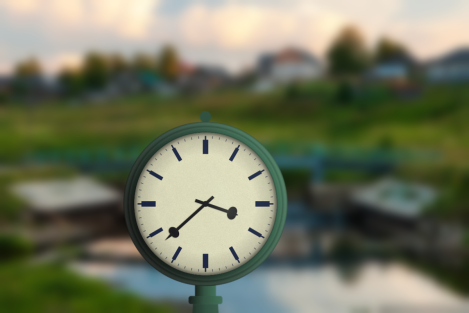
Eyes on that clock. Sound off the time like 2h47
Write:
3h38
